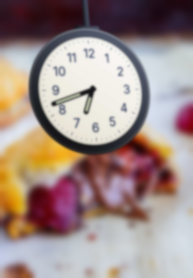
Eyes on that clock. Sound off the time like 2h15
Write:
6h42
